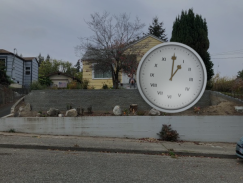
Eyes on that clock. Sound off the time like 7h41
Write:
1h00
